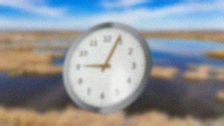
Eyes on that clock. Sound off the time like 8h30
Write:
9h04
